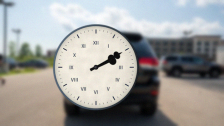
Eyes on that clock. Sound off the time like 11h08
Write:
2h10
